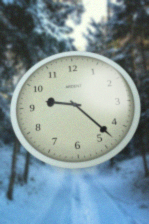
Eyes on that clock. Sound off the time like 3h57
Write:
9h23
